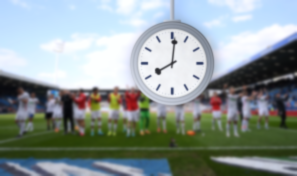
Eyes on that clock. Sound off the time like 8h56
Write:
8h01
